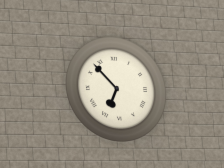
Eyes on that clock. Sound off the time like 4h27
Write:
6h53
